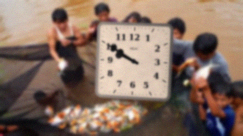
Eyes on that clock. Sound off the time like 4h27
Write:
9h50
